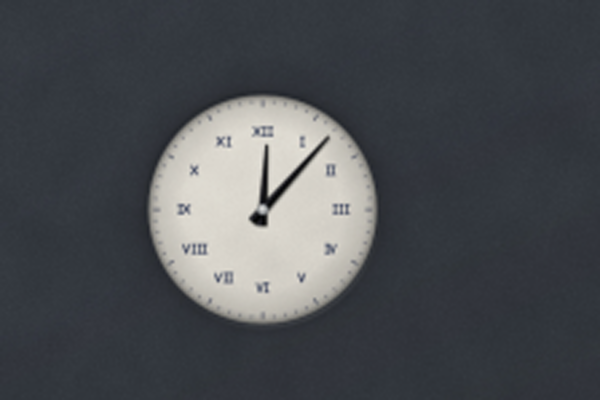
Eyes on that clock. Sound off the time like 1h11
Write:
12h07
